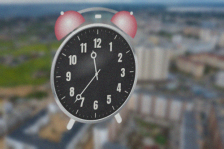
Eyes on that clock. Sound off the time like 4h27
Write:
11h37
